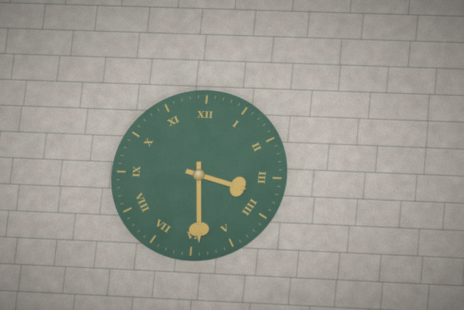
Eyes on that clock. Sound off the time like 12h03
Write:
3h29
